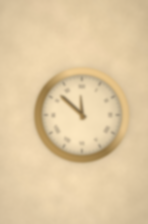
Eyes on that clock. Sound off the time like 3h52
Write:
11h52
